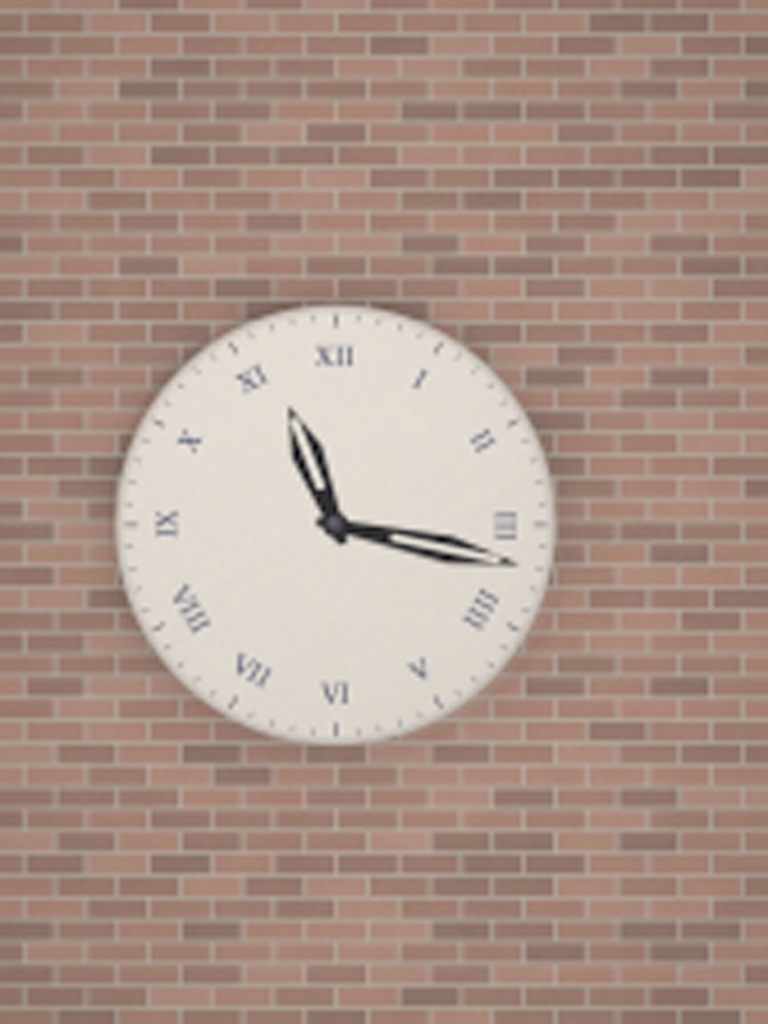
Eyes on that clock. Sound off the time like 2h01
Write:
11h17
